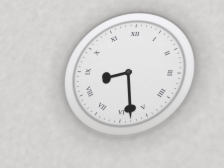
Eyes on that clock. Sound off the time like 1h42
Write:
8h28
